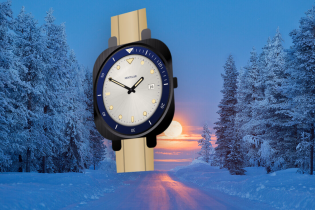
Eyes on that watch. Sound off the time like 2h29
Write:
1h50
